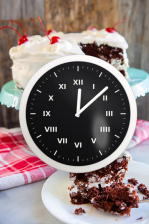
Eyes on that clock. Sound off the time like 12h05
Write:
12h08
